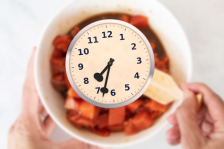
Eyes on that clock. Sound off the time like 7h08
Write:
7h33
